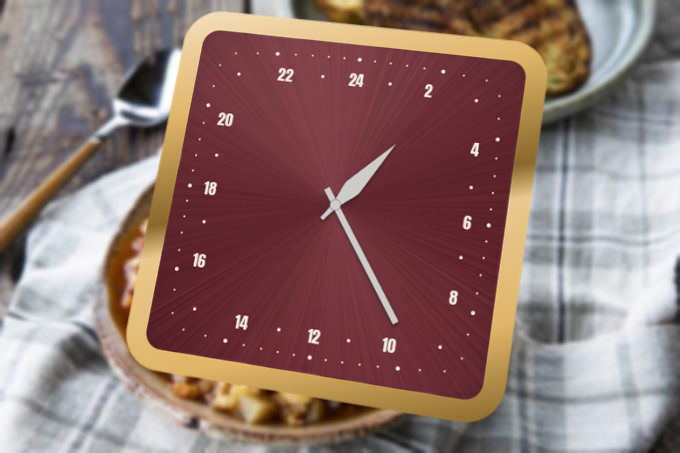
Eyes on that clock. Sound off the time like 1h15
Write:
2h24
